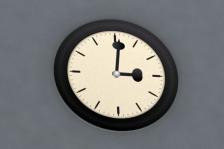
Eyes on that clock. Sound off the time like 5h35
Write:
3h01
